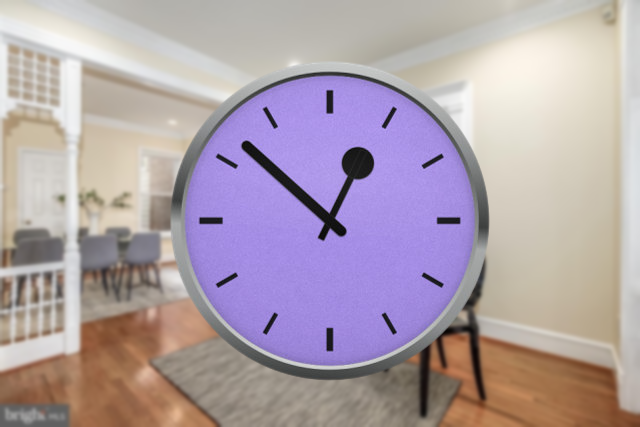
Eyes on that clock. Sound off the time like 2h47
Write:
12h52
